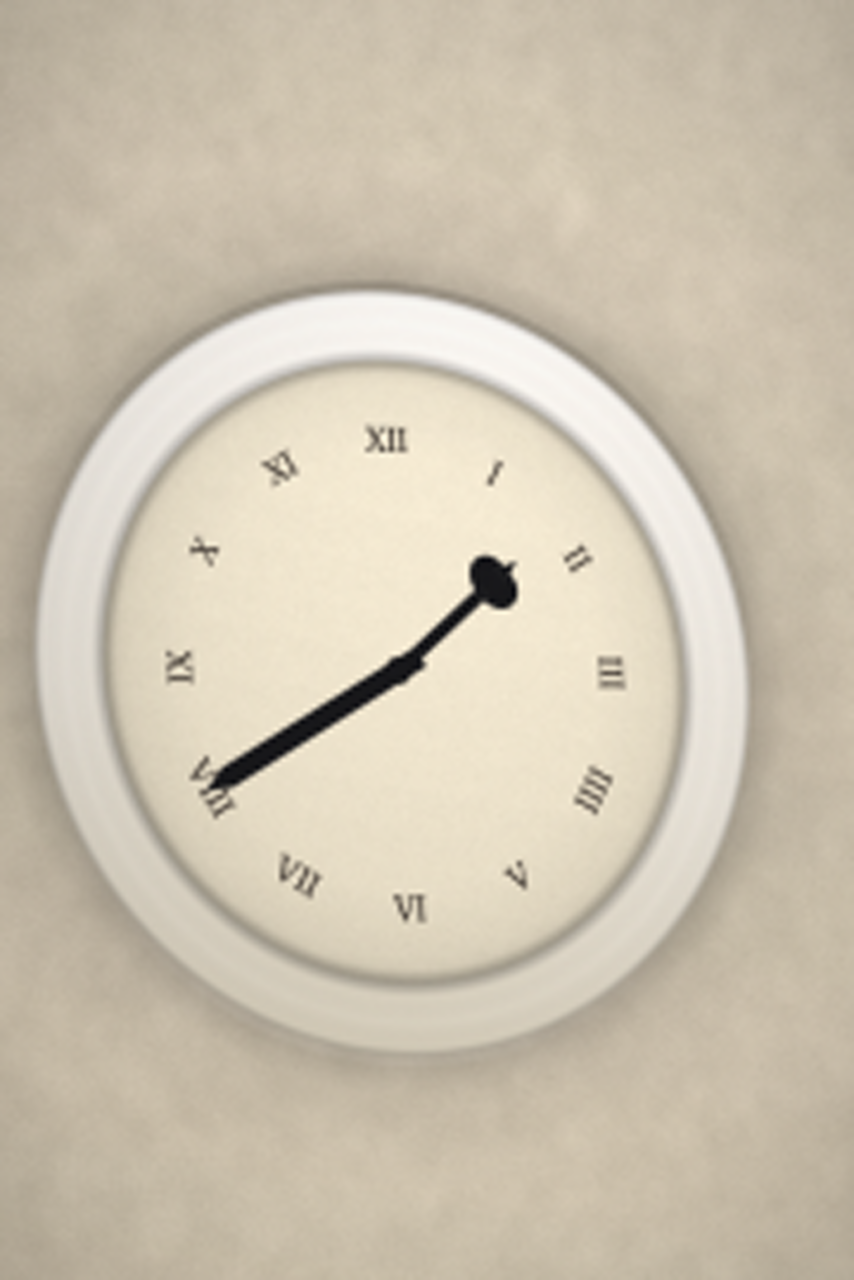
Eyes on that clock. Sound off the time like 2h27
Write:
1h40
